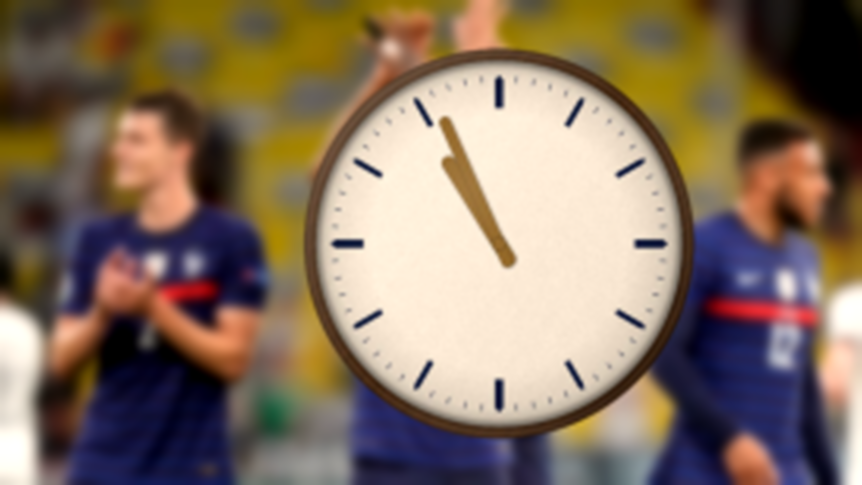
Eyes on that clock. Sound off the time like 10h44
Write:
10h56
